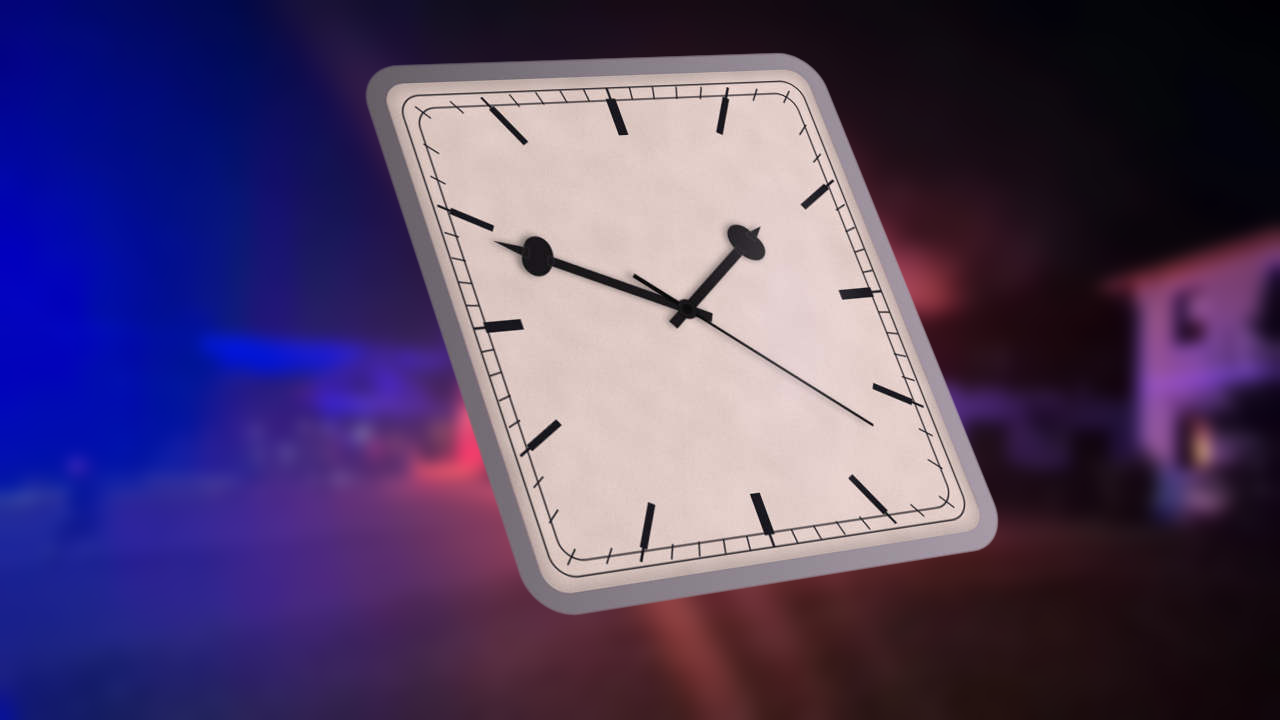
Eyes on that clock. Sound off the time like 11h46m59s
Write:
1h49m22s
